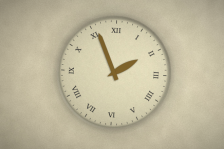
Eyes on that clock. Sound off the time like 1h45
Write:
1h56
